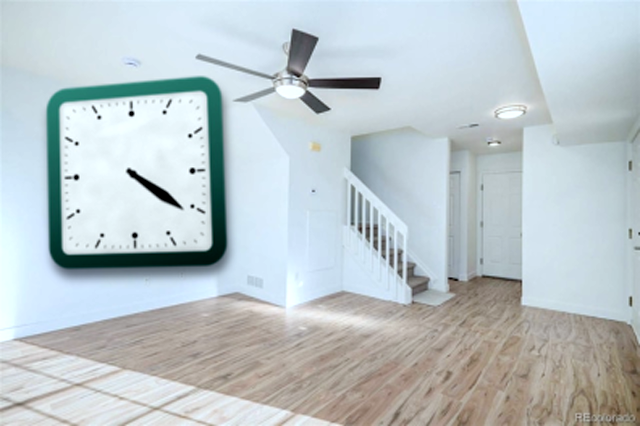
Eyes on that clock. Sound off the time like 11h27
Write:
4h21
